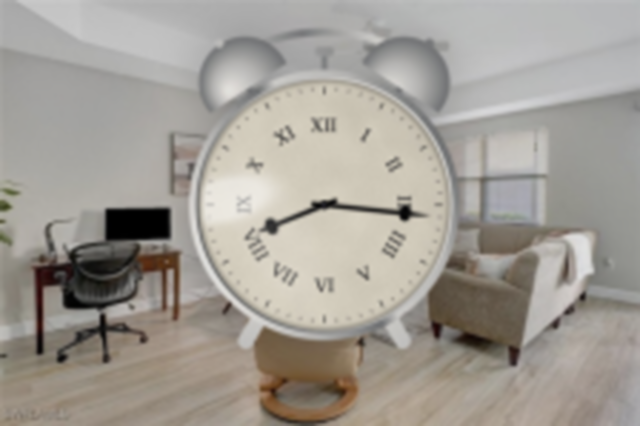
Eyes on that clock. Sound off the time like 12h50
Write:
8h16
